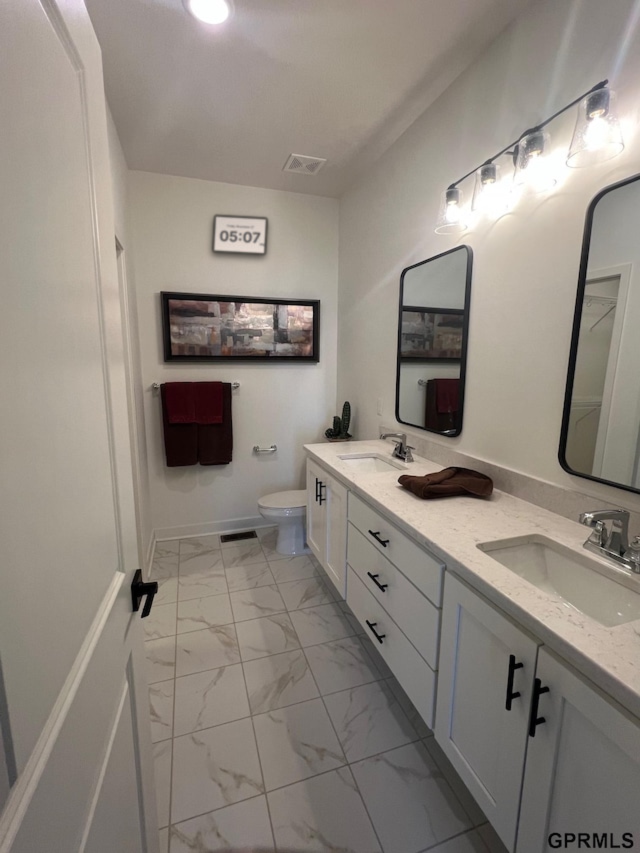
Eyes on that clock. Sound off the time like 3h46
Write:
5h07
